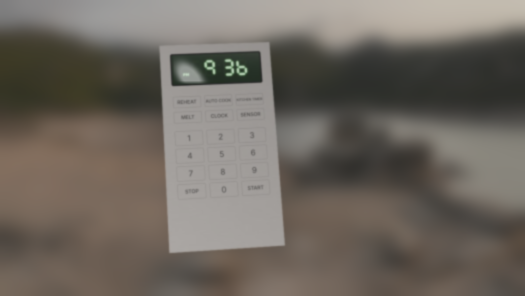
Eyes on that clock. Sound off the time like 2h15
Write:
9h36
